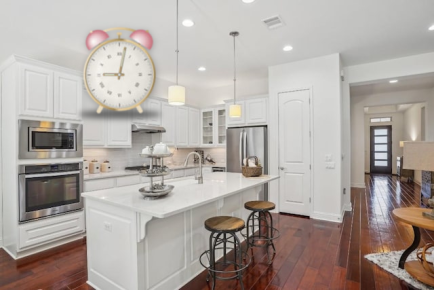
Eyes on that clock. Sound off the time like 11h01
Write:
9h02
